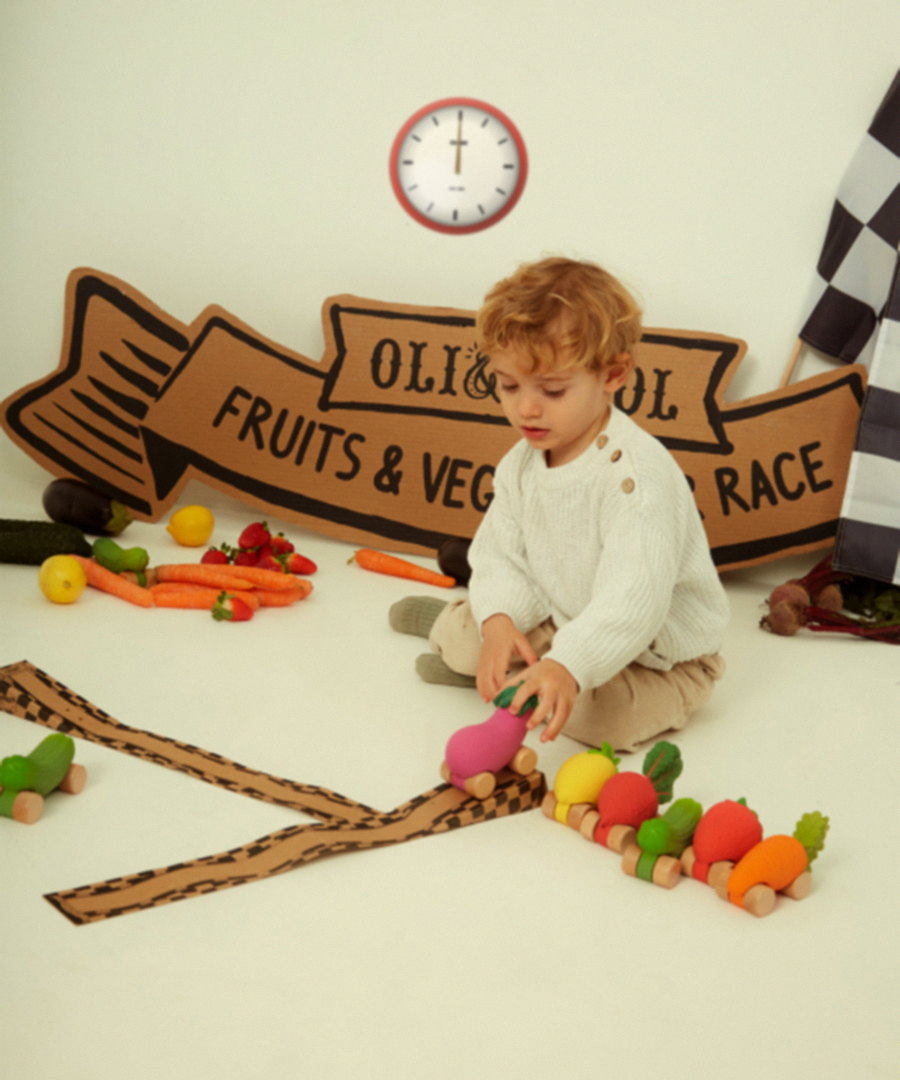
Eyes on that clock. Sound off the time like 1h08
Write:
12h00
